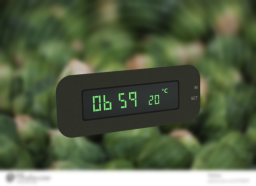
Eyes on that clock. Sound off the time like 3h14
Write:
6h59
